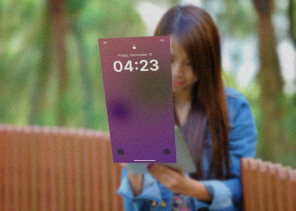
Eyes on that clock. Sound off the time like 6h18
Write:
4h23
